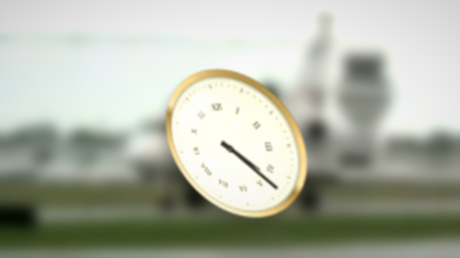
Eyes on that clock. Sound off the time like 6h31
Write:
4h23
